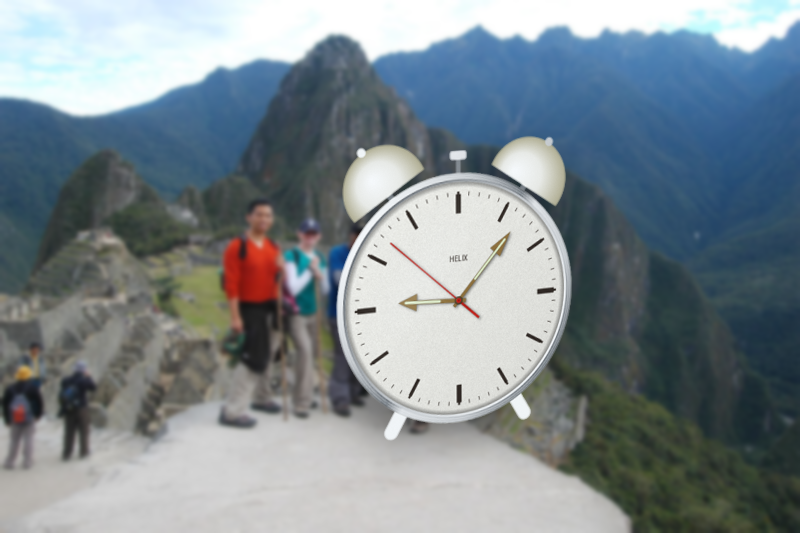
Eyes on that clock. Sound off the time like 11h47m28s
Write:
9h06m52s
